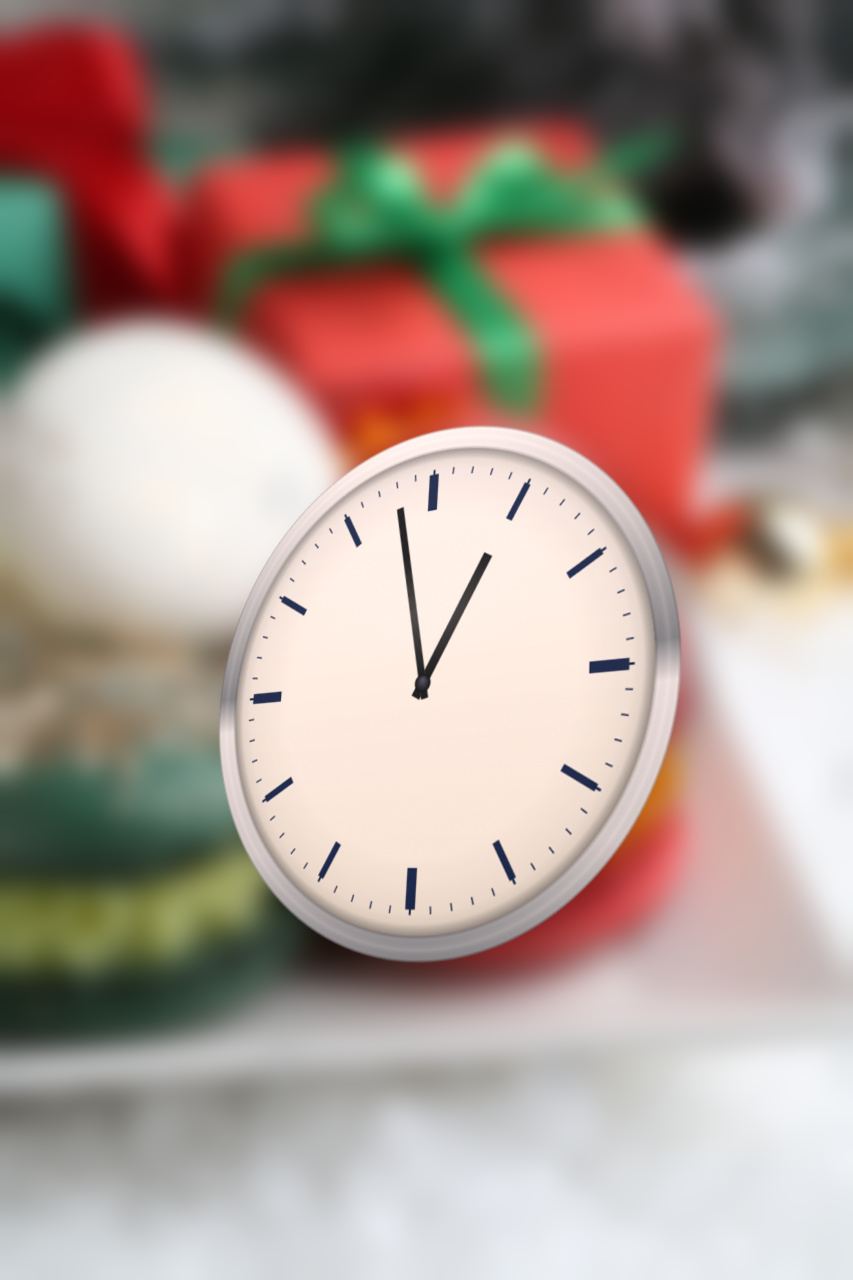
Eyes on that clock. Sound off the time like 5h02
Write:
12h58
